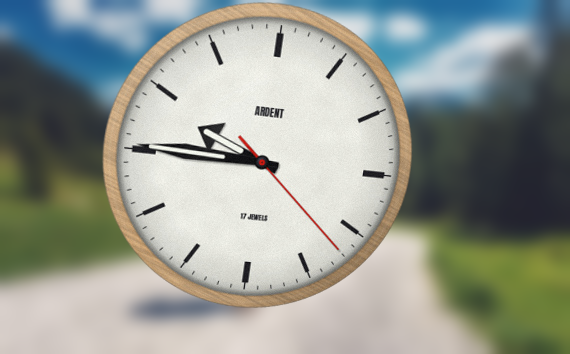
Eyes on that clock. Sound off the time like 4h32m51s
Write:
9h45m22s
